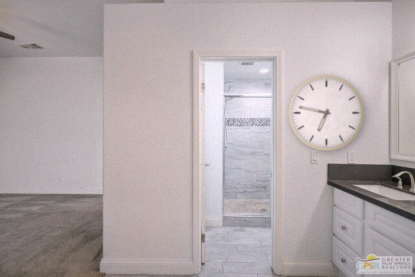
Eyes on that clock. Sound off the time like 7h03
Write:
6h47
